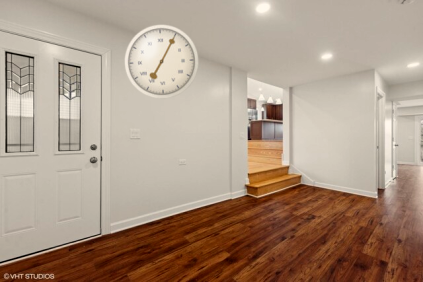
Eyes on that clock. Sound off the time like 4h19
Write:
7h05
